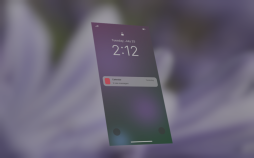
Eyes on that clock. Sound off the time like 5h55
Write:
2h12
